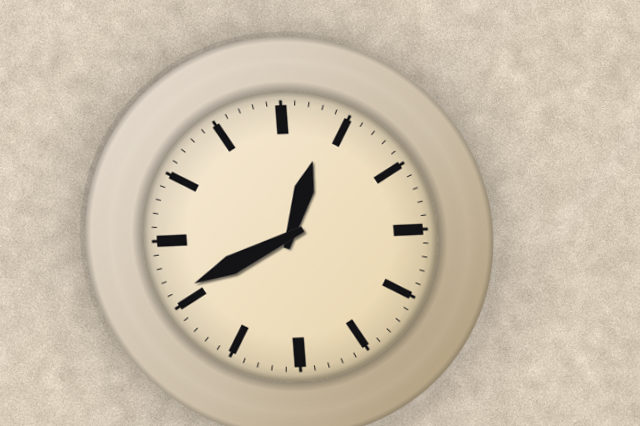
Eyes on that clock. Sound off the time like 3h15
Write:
12h41
